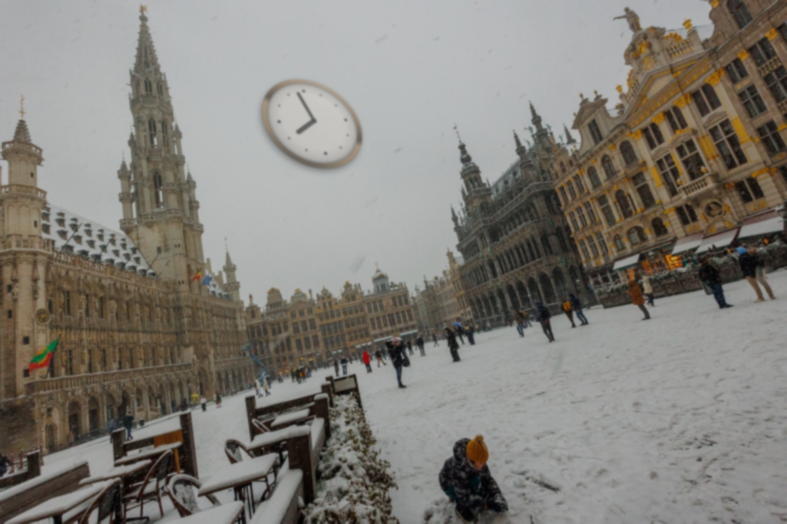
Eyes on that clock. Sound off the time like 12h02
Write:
7h58
